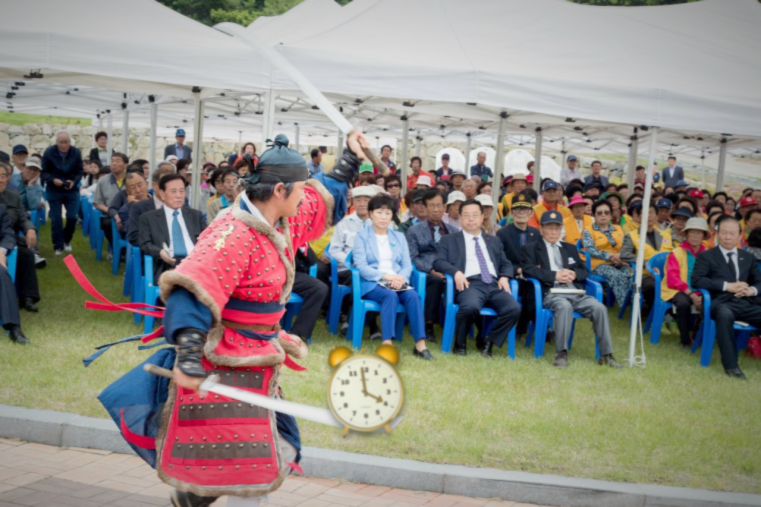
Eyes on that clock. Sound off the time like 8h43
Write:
3h59
